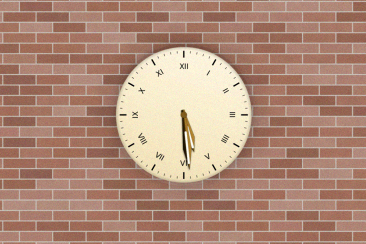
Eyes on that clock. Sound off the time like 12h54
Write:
5h29
